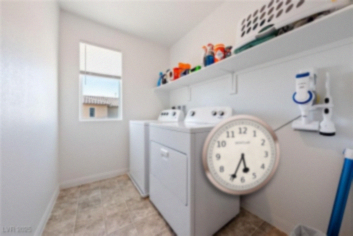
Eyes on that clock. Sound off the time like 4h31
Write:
5h34
